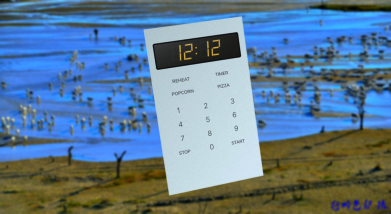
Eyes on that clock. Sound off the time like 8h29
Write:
12h12
